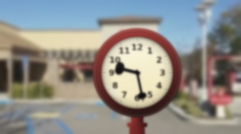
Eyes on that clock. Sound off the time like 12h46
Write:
9h28
